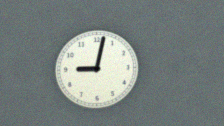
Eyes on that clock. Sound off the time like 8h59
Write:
9h02
